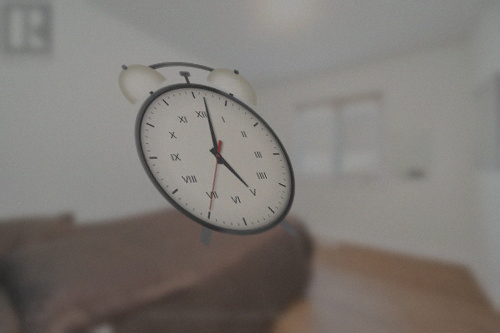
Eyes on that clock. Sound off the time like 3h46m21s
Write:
5h01m35s
